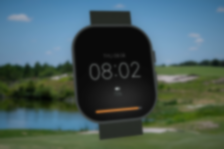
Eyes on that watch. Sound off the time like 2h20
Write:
8h02
